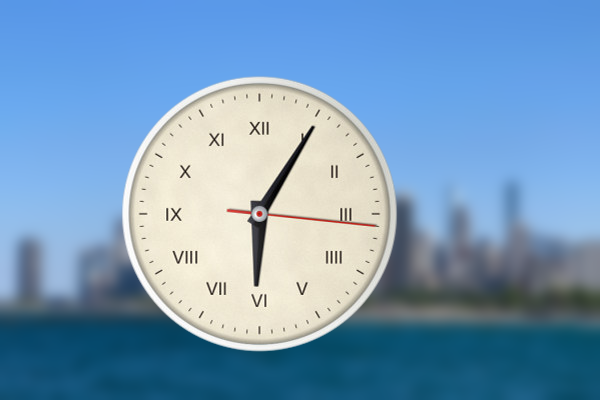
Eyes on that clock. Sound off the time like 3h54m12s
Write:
6h05m16s
